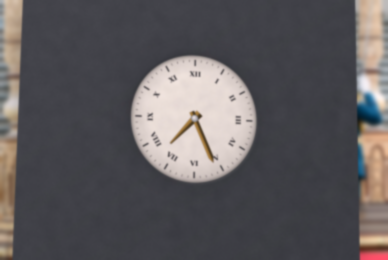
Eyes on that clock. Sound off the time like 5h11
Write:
7h26
